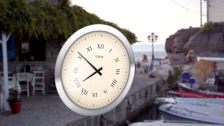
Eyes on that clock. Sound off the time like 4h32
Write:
7h51
